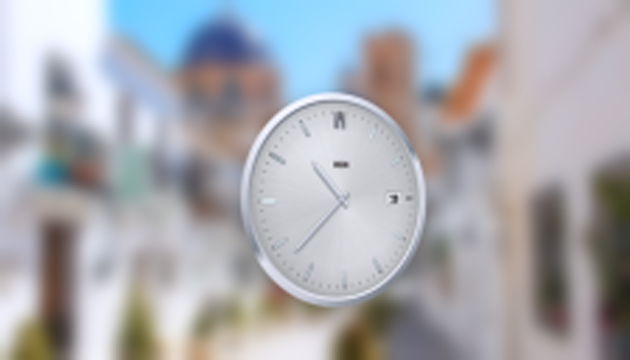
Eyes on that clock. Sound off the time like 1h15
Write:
10h38
